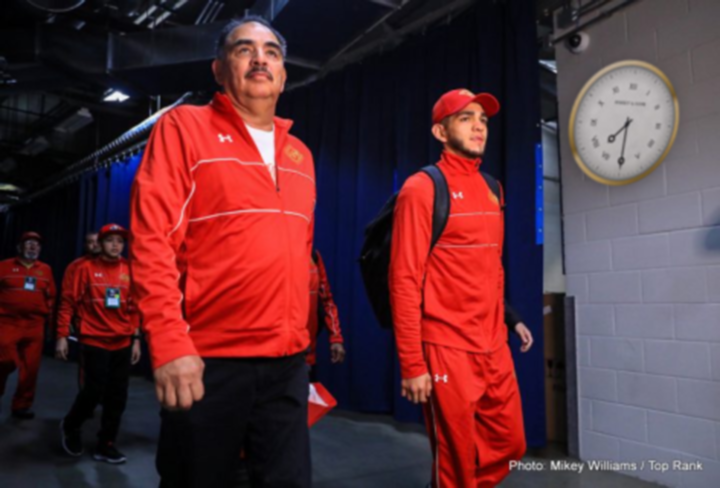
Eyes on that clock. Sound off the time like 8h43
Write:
7h30
